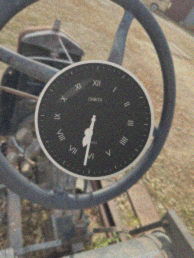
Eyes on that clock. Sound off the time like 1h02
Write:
6h31
